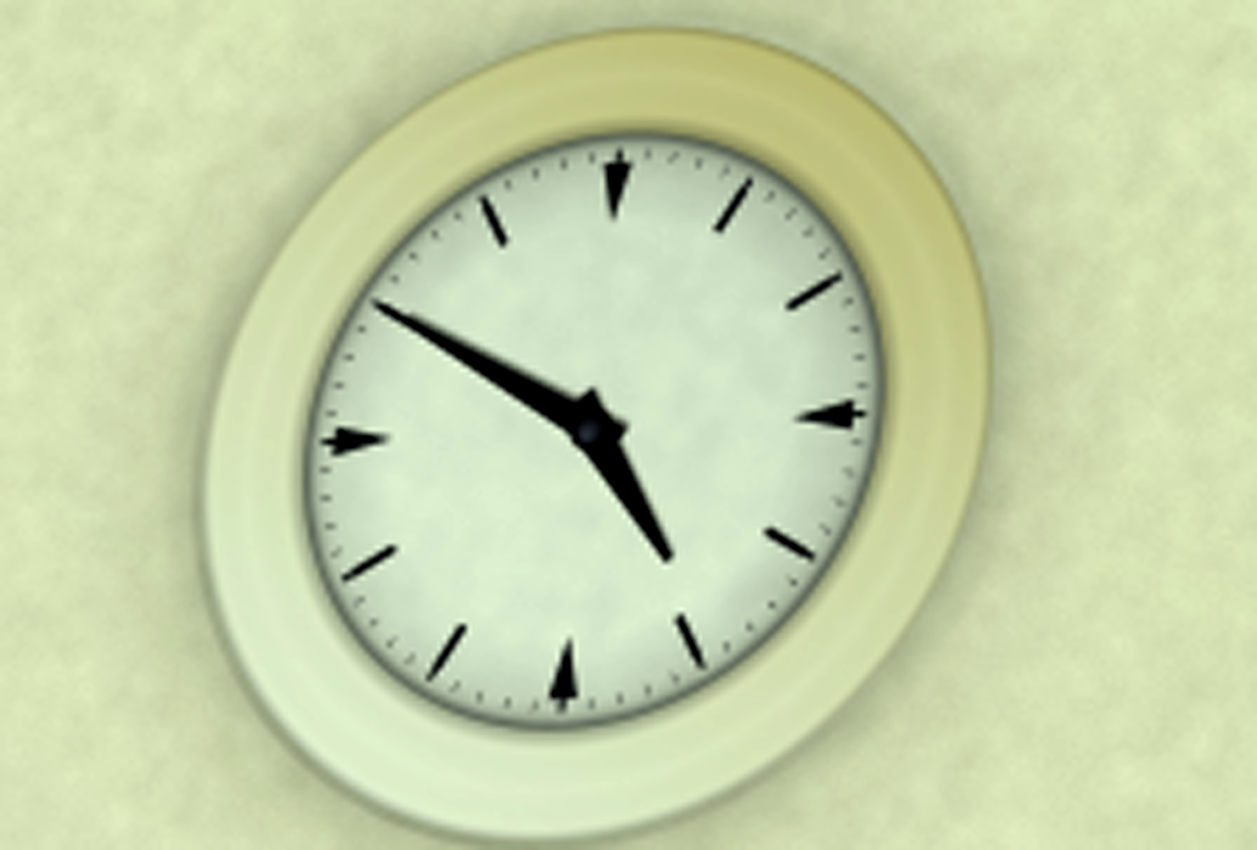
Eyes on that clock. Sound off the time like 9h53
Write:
4h50
